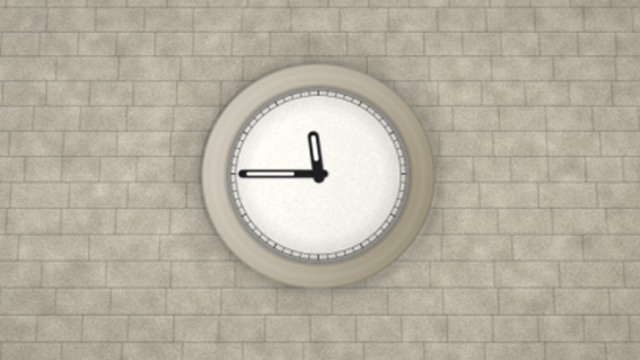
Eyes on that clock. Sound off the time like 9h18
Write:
11h45
